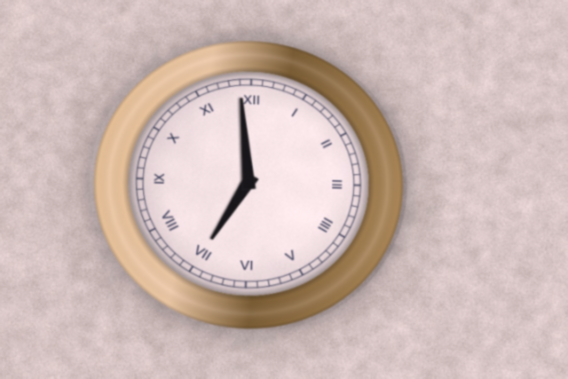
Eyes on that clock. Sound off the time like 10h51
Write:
6h59
